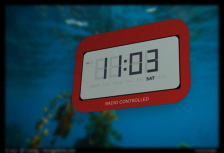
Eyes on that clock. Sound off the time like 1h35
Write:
11h03
